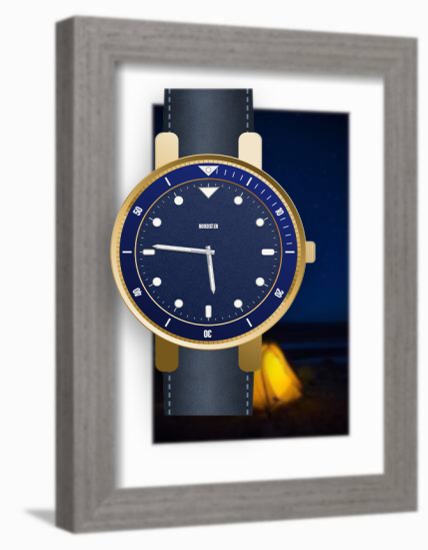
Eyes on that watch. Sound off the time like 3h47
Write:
5h46
